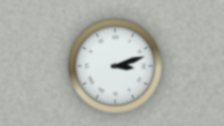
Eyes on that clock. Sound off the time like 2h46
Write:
3h12
